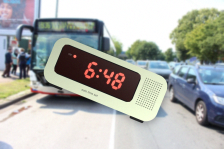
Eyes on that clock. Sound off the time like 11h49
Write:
6h48
